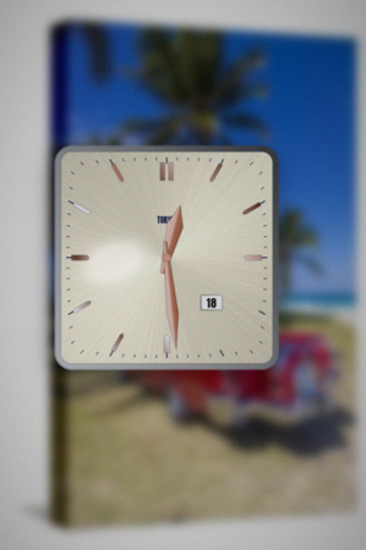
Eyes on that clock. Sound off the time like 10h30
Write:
12h29
